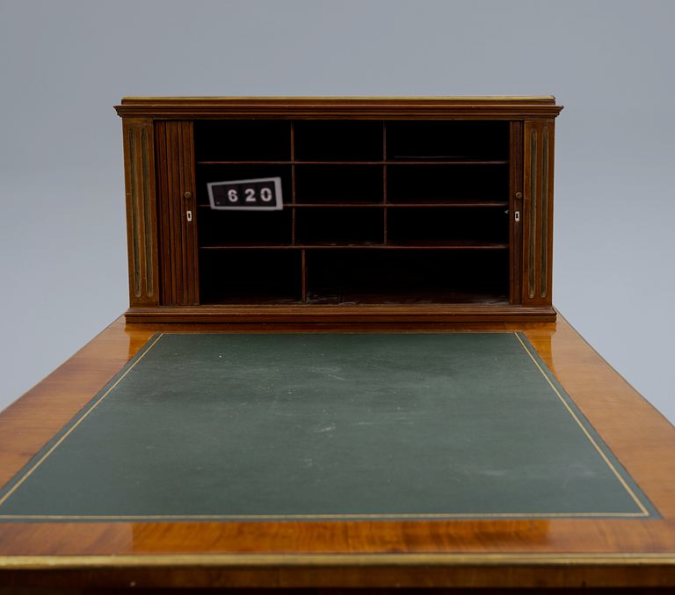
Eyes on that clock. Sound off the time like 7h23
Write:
6h20
